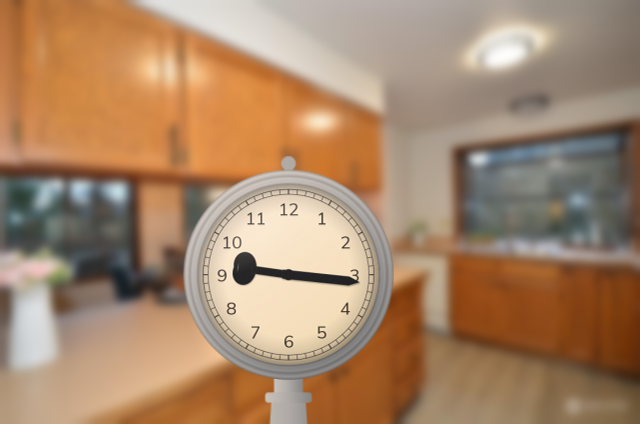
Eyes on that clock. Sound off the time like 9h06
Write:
9h16
